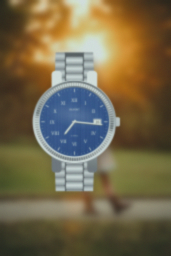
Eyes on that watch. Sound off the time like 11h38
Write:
7h16
